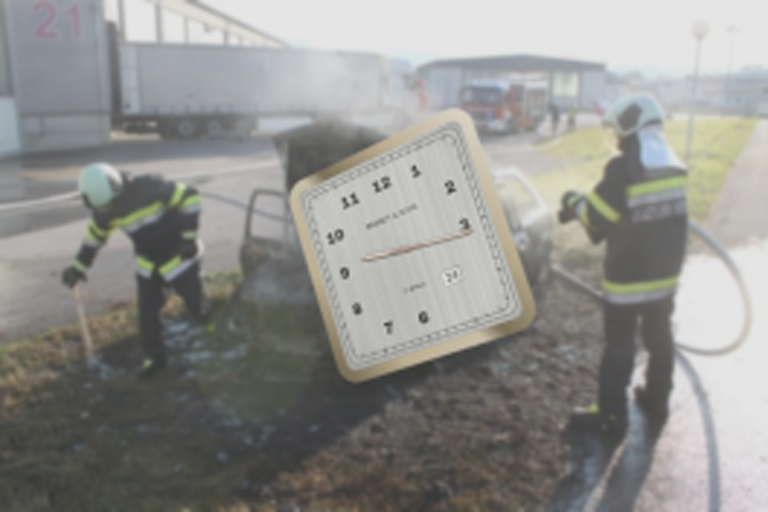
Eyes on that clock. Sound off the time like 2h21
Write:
9h16
